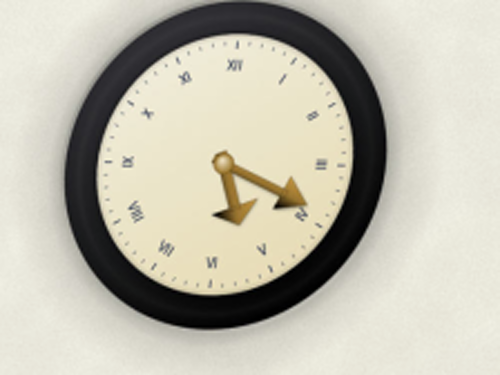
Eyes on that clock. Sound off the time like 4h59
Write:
5h19
